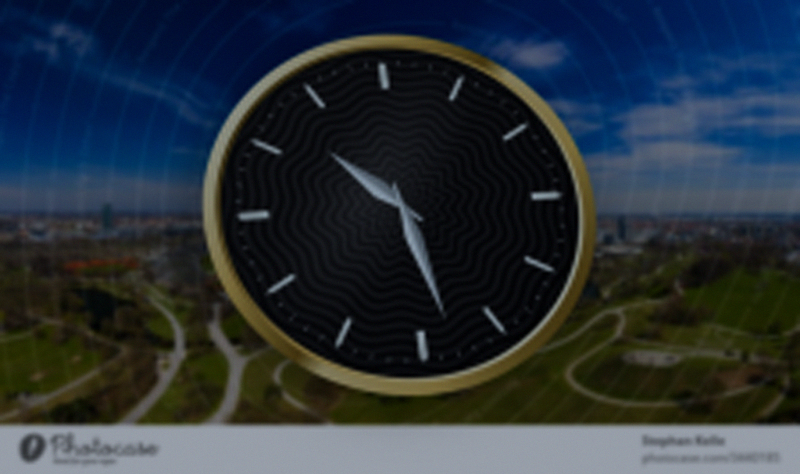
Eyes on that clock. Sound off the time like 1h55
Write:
10h28
